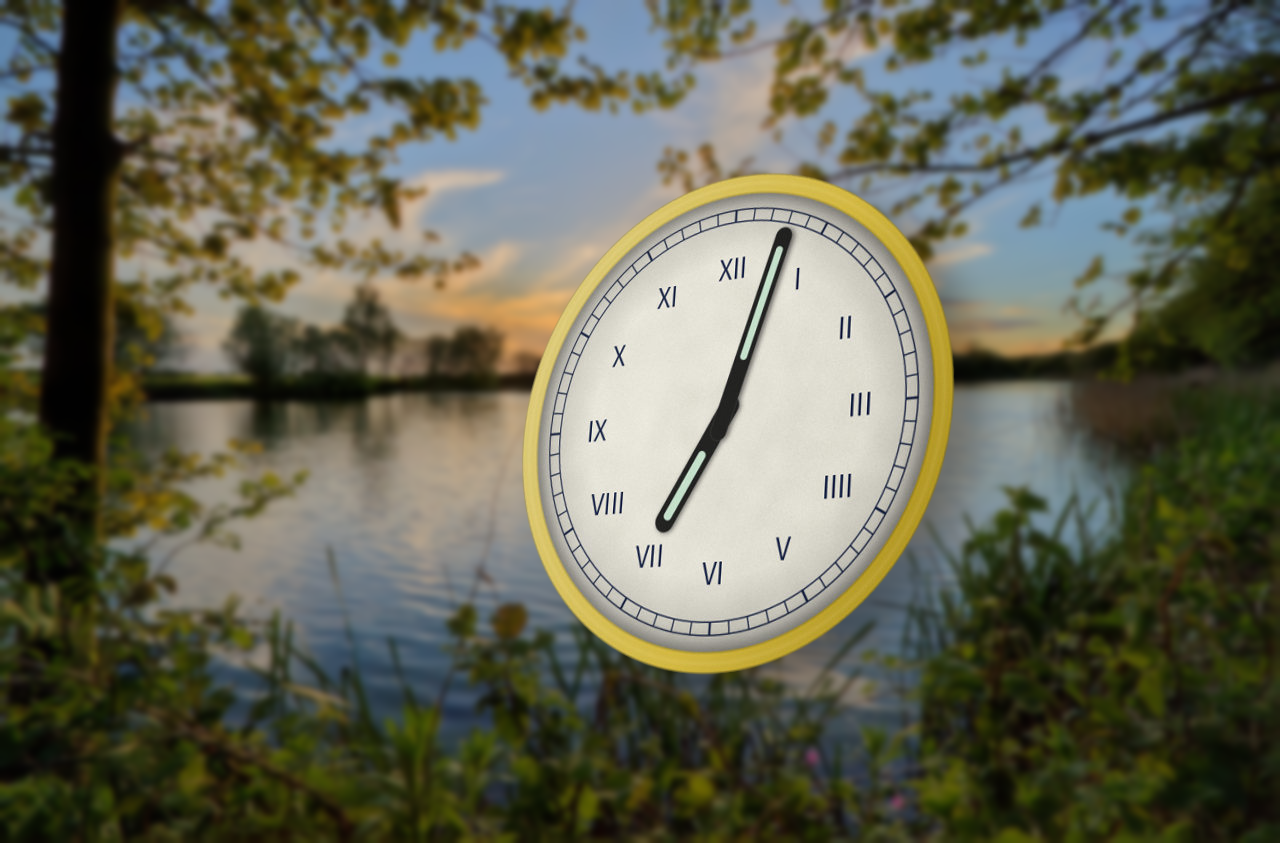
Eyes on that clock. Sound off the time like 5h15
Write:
7h03
